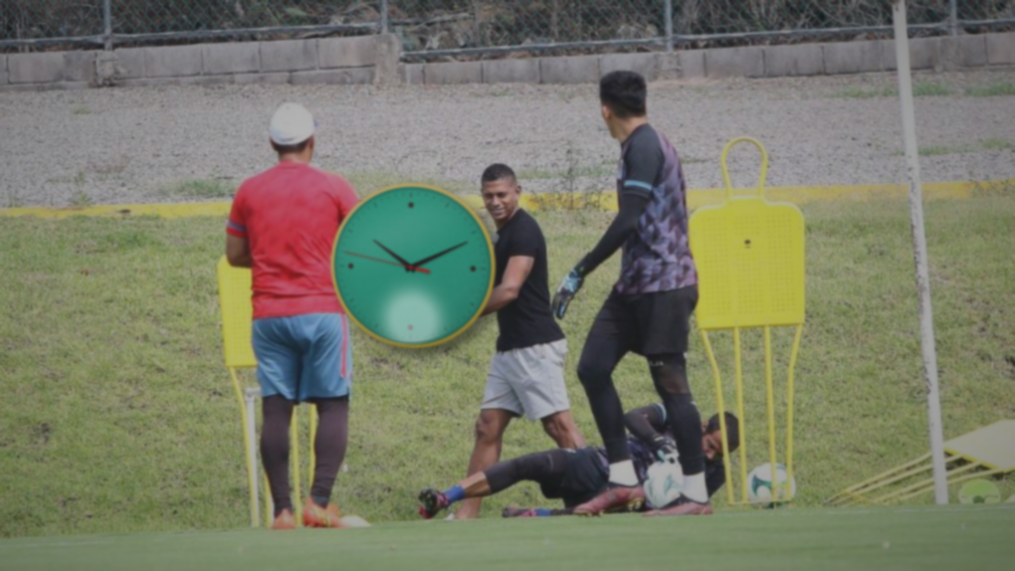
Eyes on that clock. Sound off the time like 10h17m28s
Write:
10h10m47s
